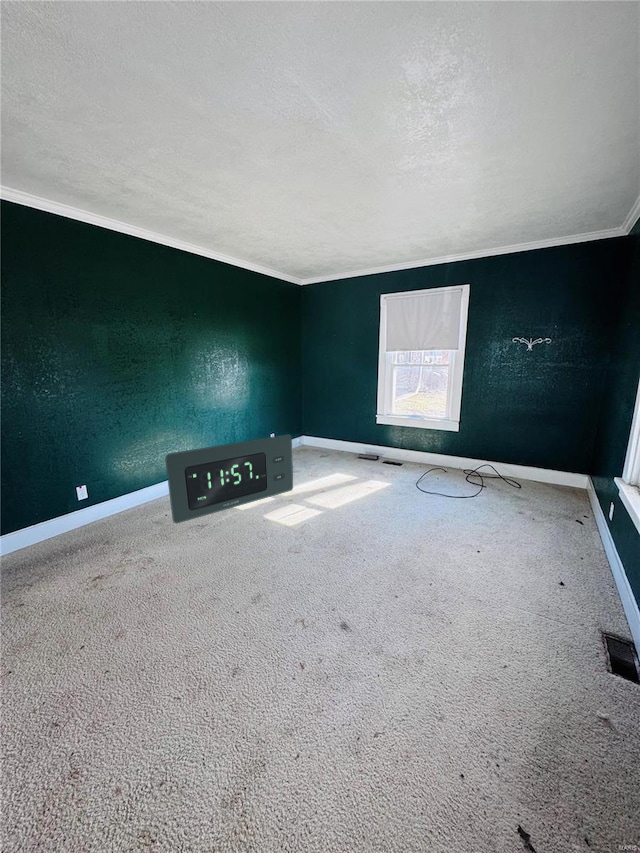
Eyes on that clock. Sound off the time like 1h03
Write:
11h57
